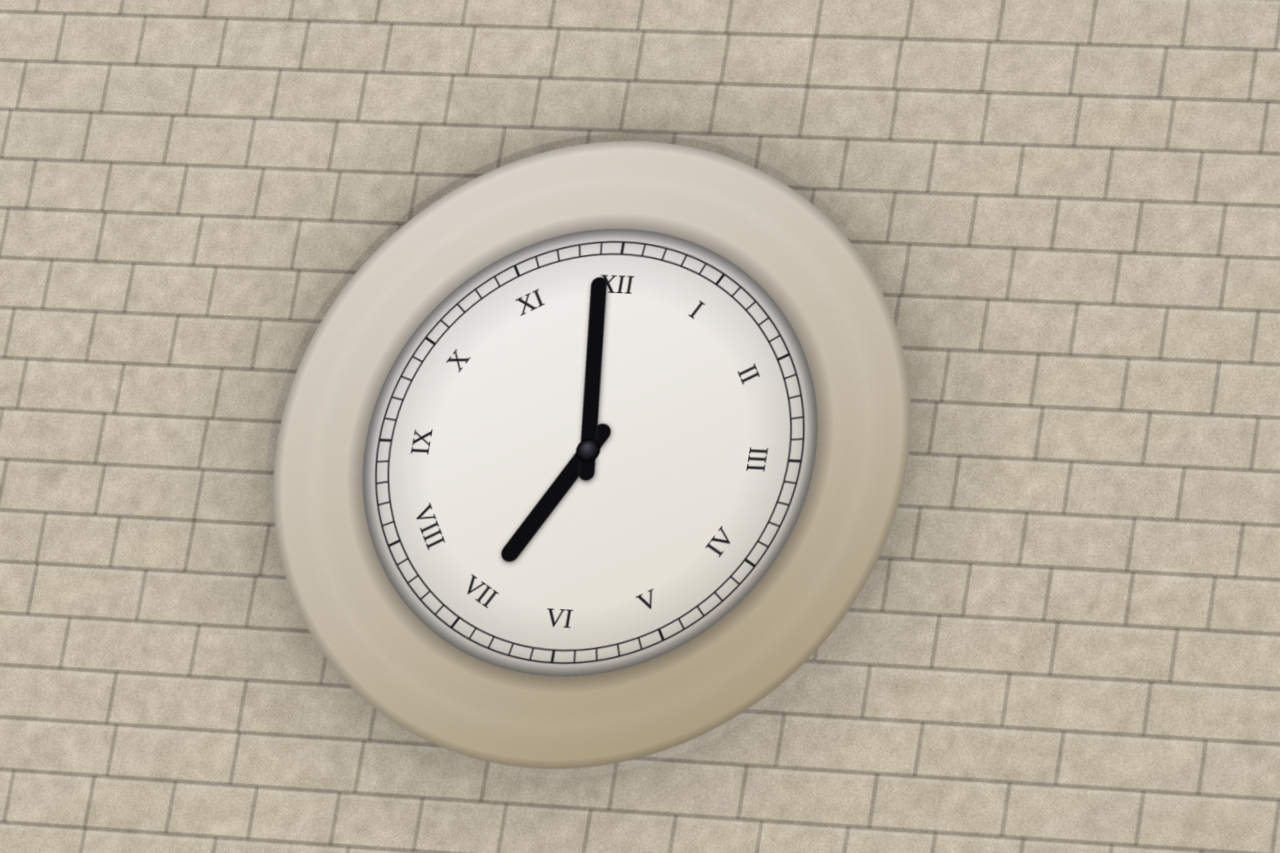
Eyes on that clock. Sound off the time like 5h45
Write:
6h59
